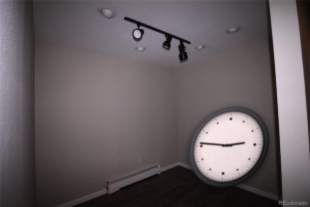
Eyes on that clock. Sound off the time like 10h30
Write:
2h46
